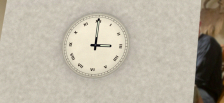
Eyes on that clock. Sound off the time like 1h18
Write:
3h00
